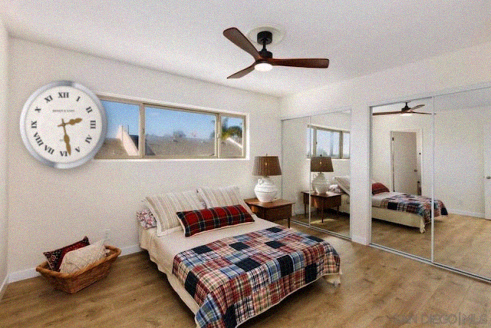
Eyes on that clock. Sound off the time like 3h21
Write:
2h28
